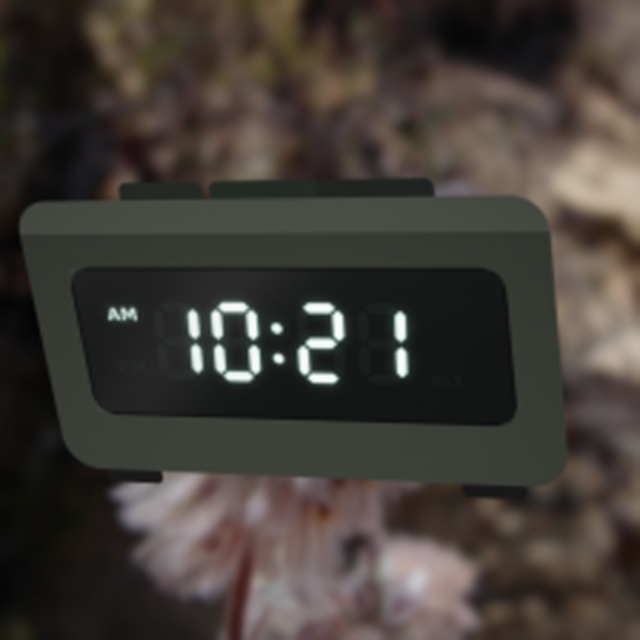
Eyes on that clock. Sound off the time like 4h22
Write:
10h21
